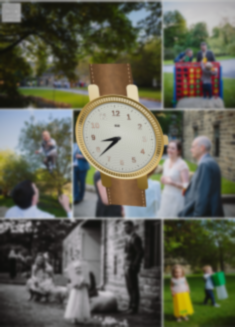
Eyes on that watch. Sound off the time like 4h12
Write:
8h38
